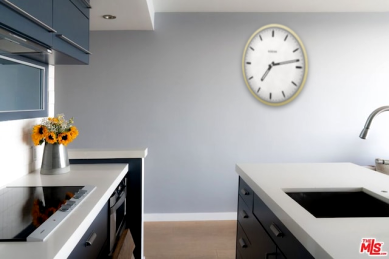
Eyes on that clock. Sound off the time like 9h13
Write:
7h13
